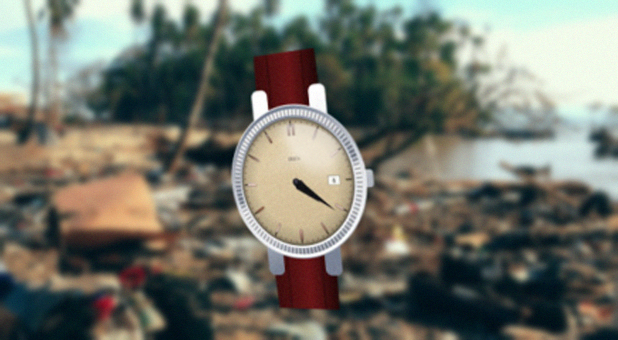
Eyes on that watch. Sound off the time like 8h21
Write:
4h21
